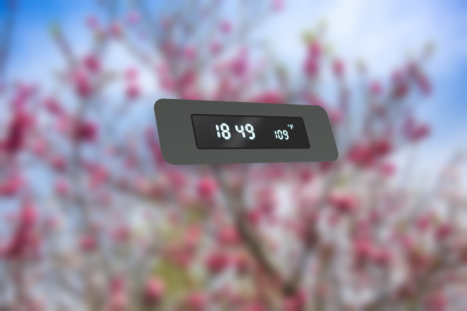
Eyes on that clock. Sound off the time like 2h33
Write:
18h49
